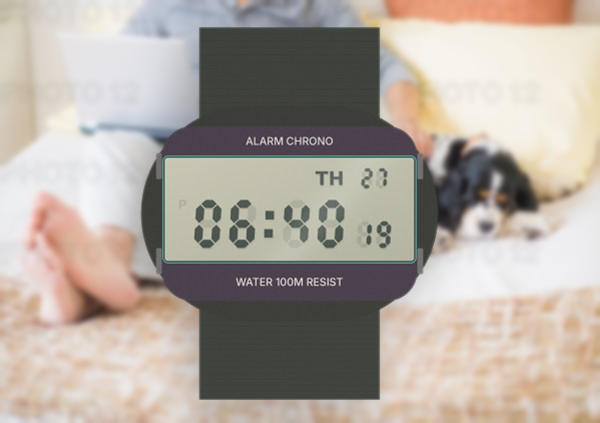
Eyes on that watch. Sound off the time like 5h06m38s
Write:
6h40m19s
